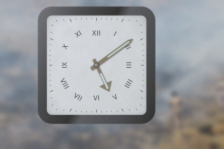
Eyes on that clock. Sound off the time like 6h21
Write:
5h09
